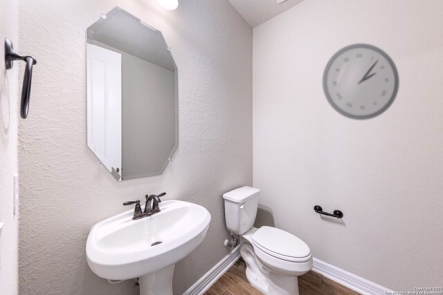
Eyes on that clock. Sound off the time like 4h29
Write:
2h07
